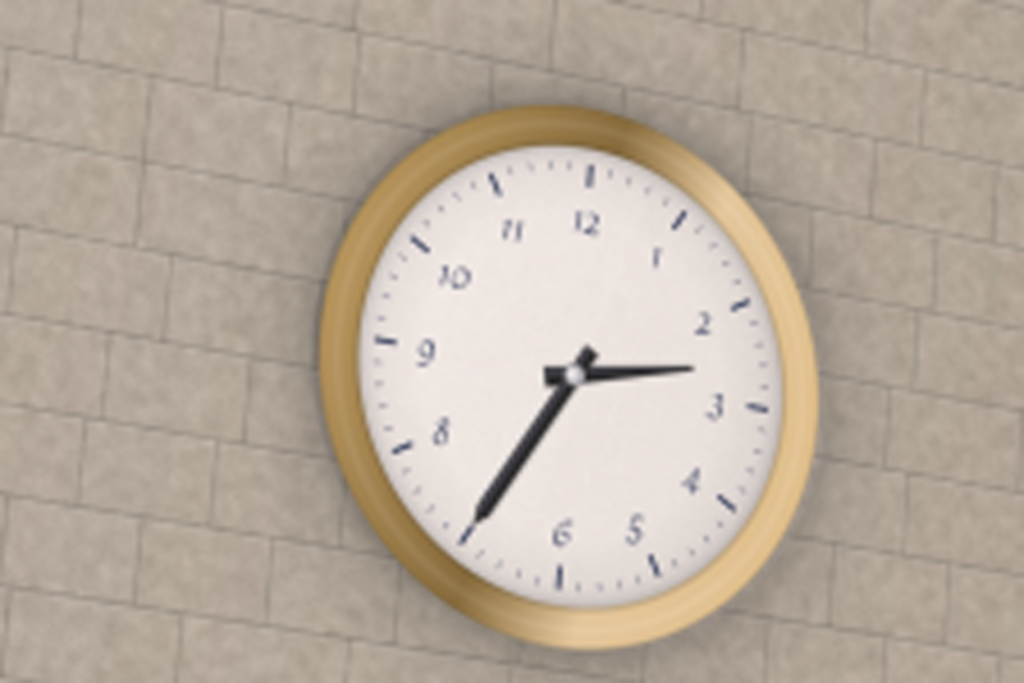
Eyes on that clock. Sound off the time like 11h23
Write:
2h35
